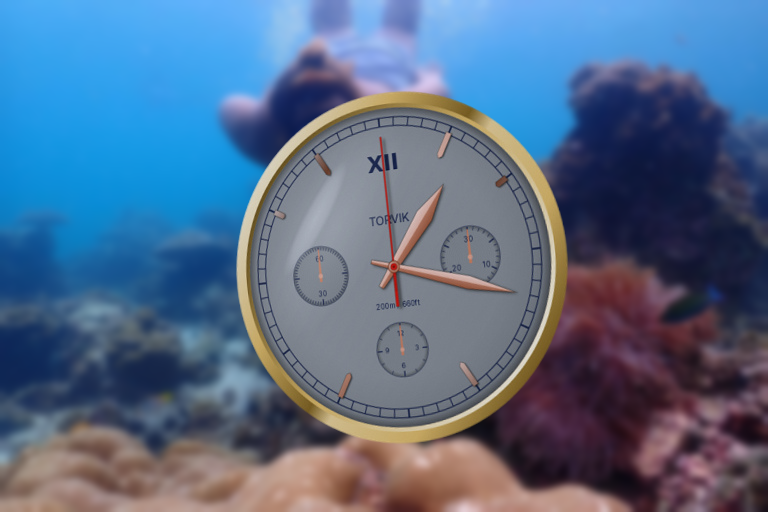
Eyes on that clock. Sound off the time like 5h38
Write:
1h18
